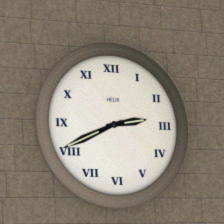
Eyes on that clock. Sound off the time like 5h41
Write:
2h41
